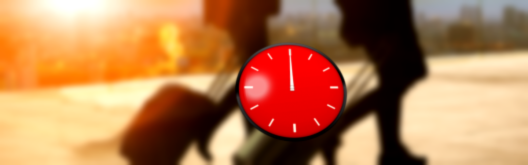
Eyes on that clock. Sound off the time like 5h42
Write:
12h00
